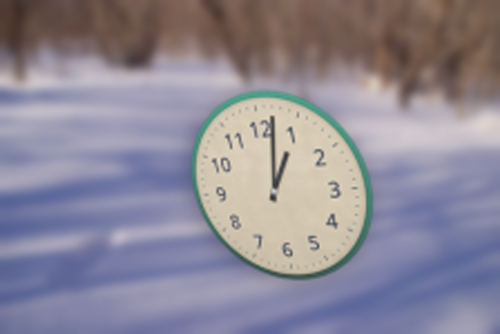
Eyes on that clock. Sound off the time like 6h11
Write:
1h02
